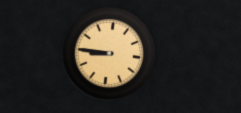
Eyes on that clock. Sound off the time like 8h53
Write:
8h45
